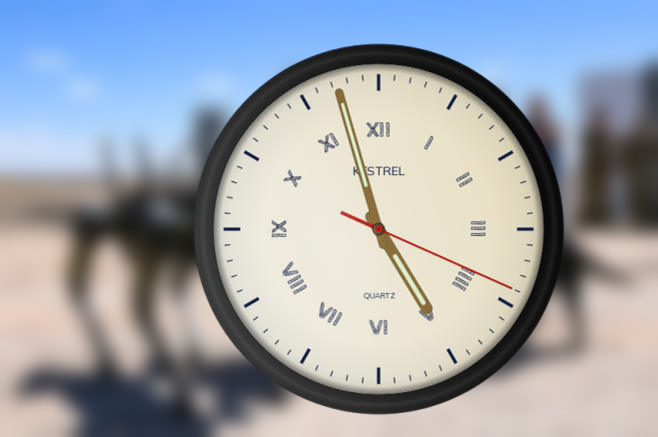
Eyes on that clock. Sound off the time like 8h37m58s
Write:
4h57m19s
